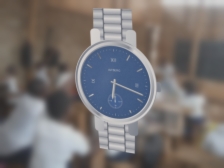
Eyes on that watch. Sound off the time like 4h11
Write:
6h18
